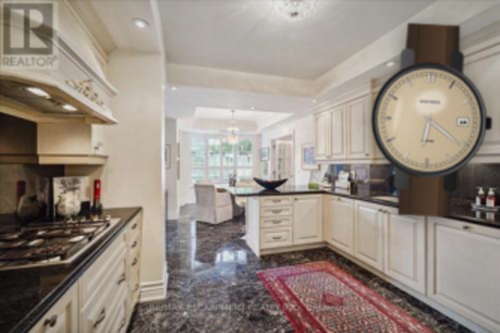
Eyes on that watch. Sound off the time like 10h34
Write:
6h21
